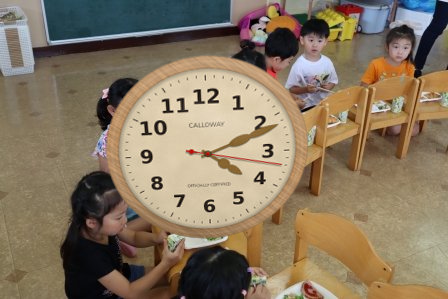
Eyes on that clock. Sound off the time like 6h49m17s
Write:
4h11m17s
